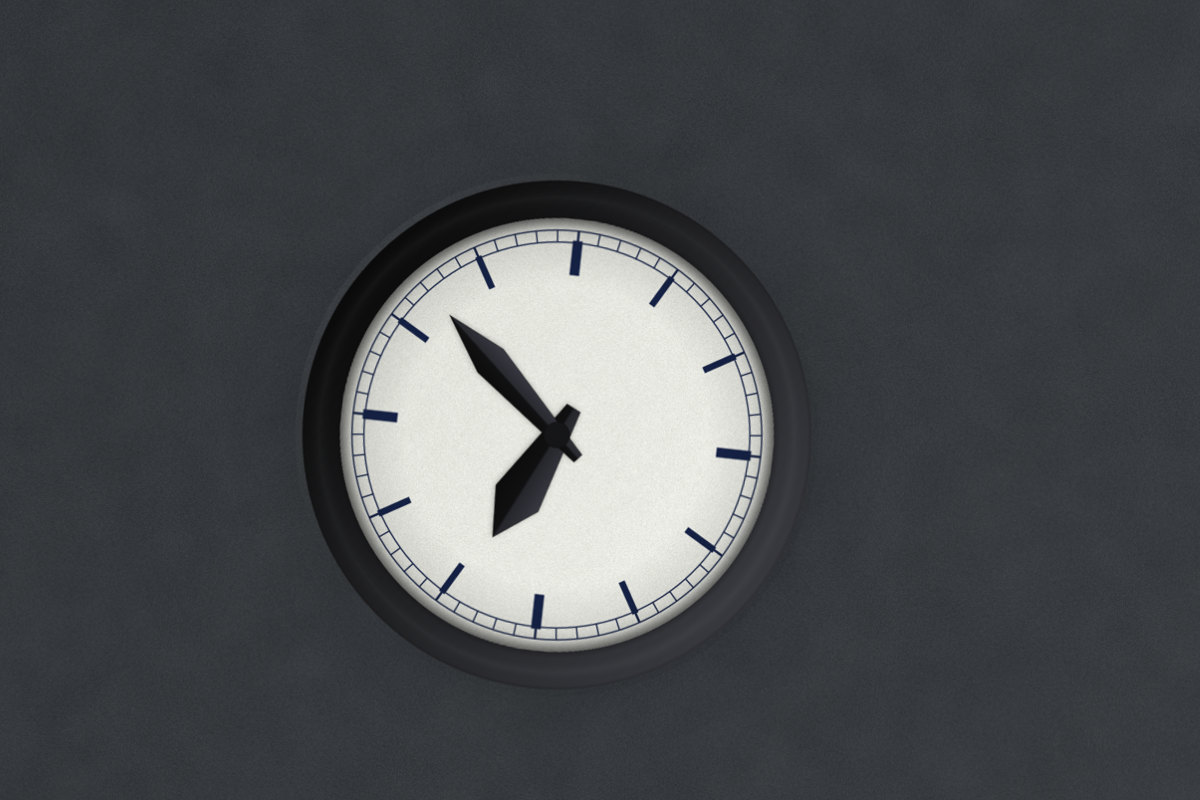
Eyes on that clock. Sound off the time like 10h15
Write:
6h52
